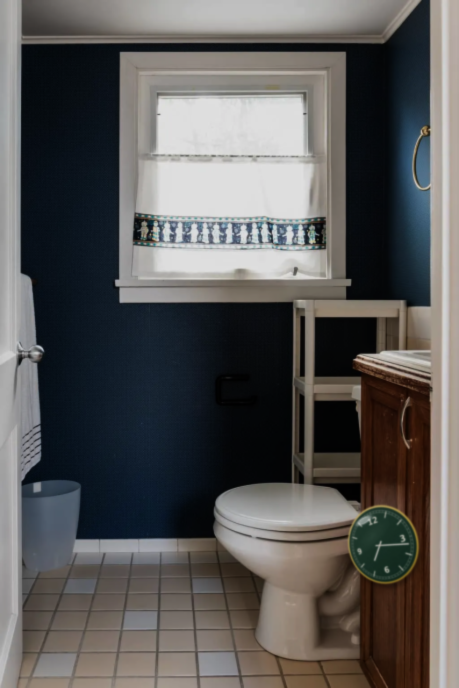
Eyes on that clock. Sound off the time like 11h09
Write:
7h17
